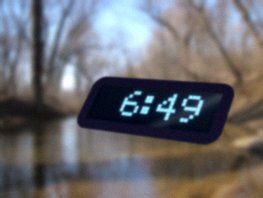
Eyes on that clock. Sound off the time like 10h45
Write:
6h49
